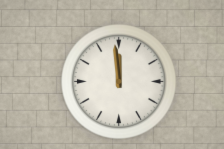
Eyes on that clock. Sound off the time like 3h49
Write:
11h59
